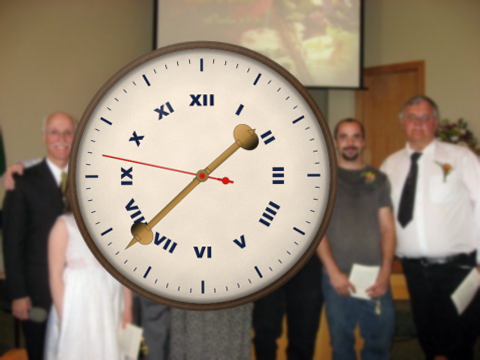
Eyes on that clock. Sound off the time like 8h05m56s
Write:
1h37m47s
